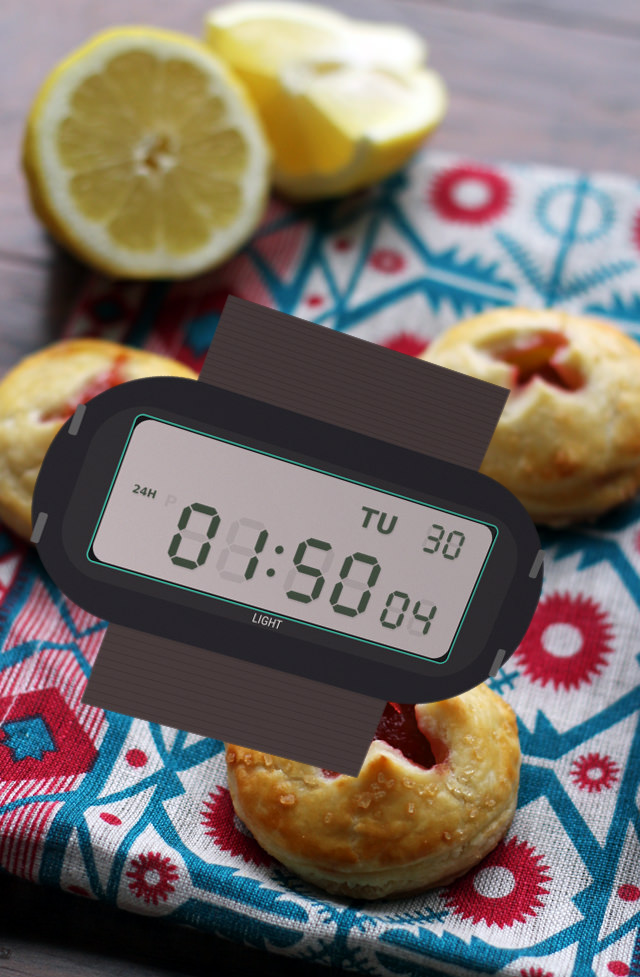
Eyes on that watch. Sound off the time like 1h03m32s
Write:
1h50m04s
